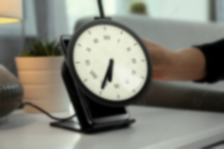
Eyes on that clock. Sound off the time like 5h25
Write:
6h35
